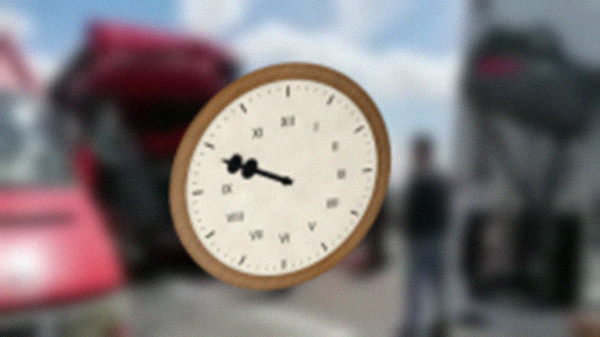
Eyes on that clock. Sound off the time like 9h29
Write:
9h49
